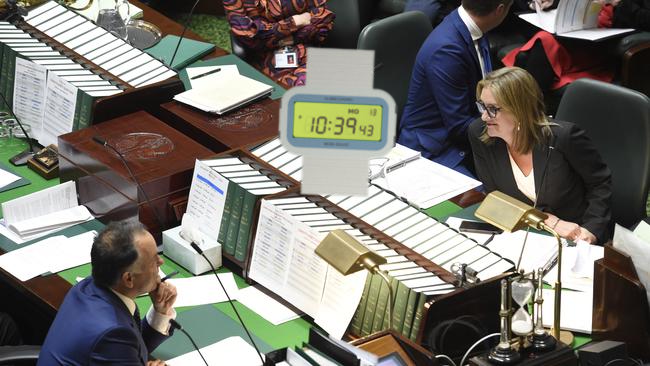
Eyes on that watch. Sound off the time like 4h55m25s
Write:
10h39m43s
